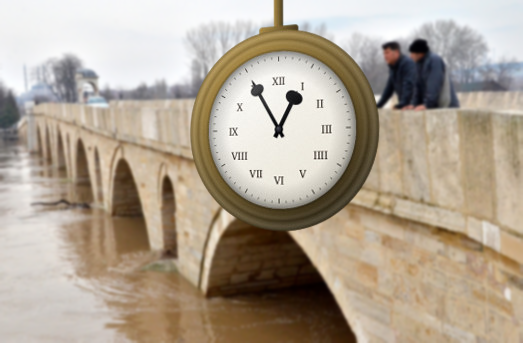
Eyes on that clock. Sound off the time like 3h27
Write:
12h55
